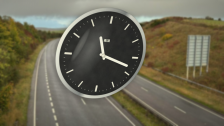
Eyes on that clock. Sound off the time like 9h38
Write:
11h18
